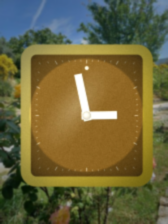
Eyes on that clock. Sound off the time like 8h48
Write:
2h58
